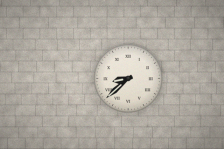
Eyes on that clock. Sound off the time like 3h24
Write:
8h38
